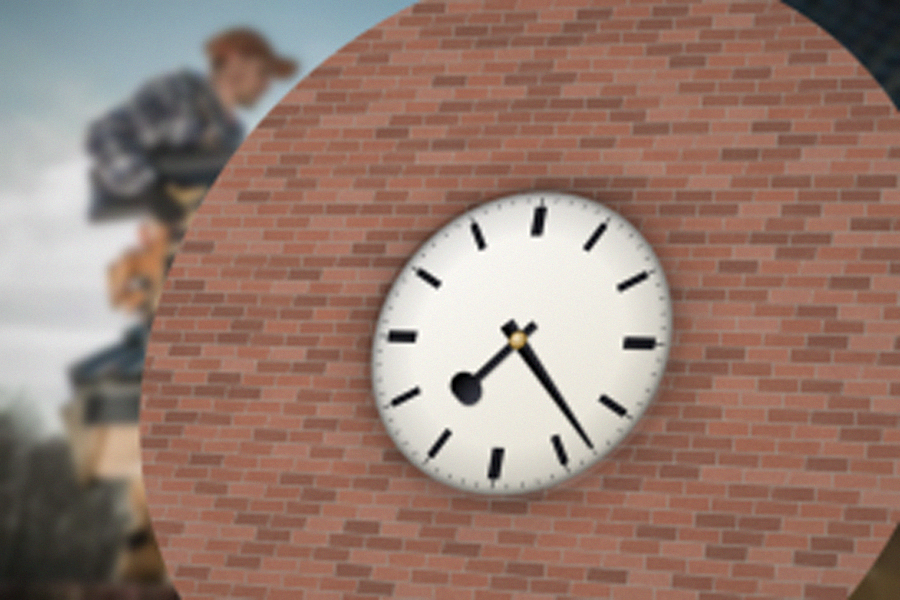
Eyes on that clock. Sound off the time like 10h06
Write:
7h23
